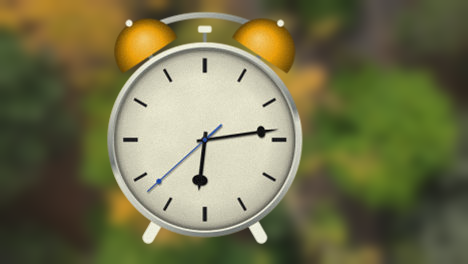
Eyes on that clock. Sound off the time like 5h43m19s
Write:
6h13m38s
